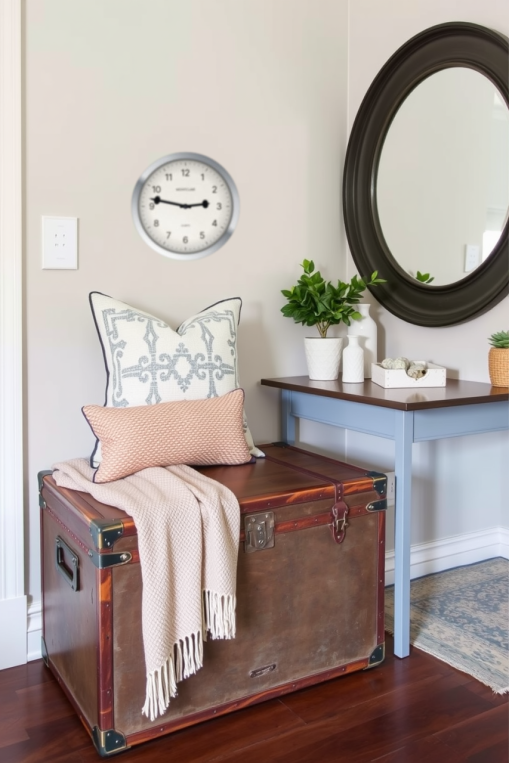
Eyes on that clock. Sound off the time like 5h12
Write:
2h47
